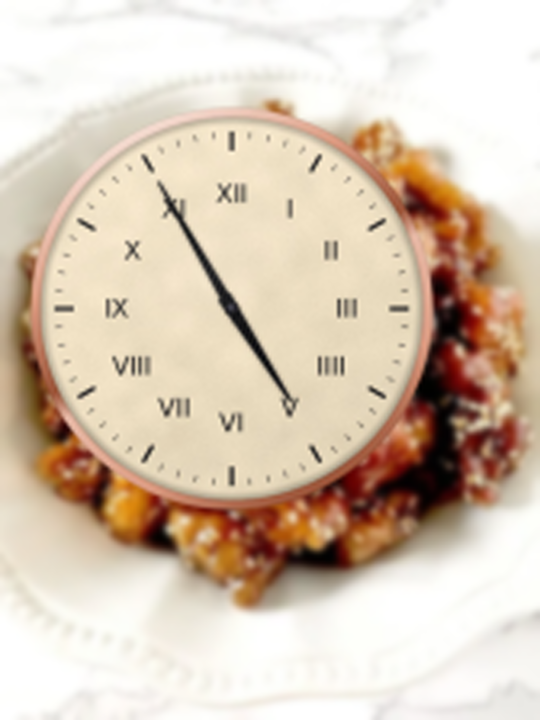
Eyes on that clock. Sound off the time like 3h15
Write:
4h55
